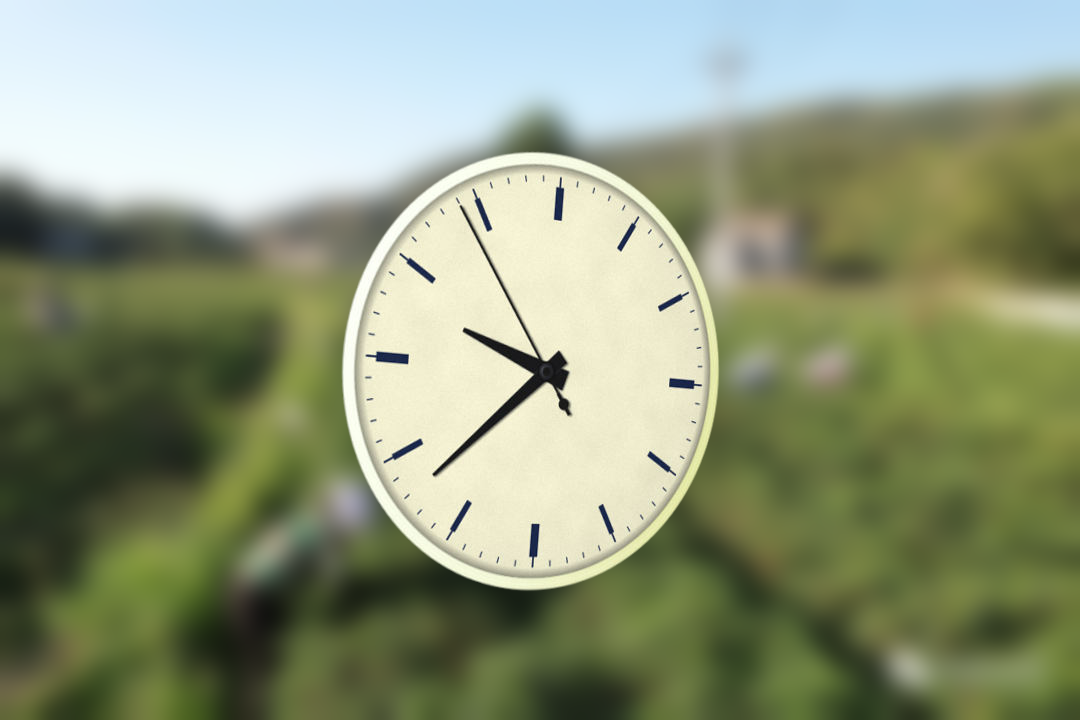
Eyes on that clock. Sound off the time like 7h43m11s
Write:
9h37m54s
